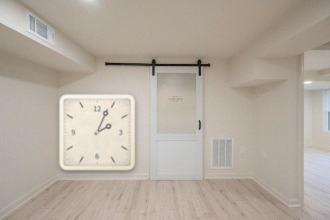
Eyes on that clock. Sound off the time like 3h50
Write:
2h04
